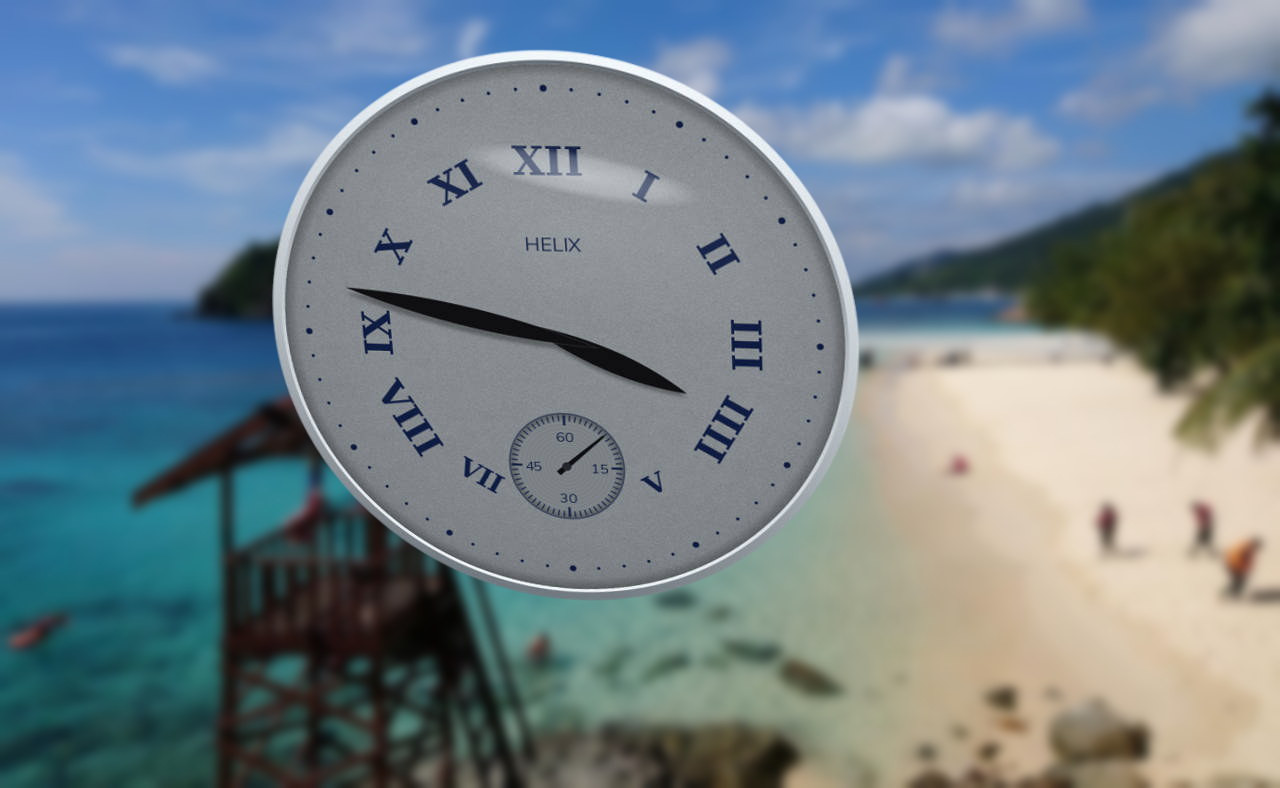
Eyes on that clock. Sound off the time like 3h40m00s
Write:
3h47m08s
